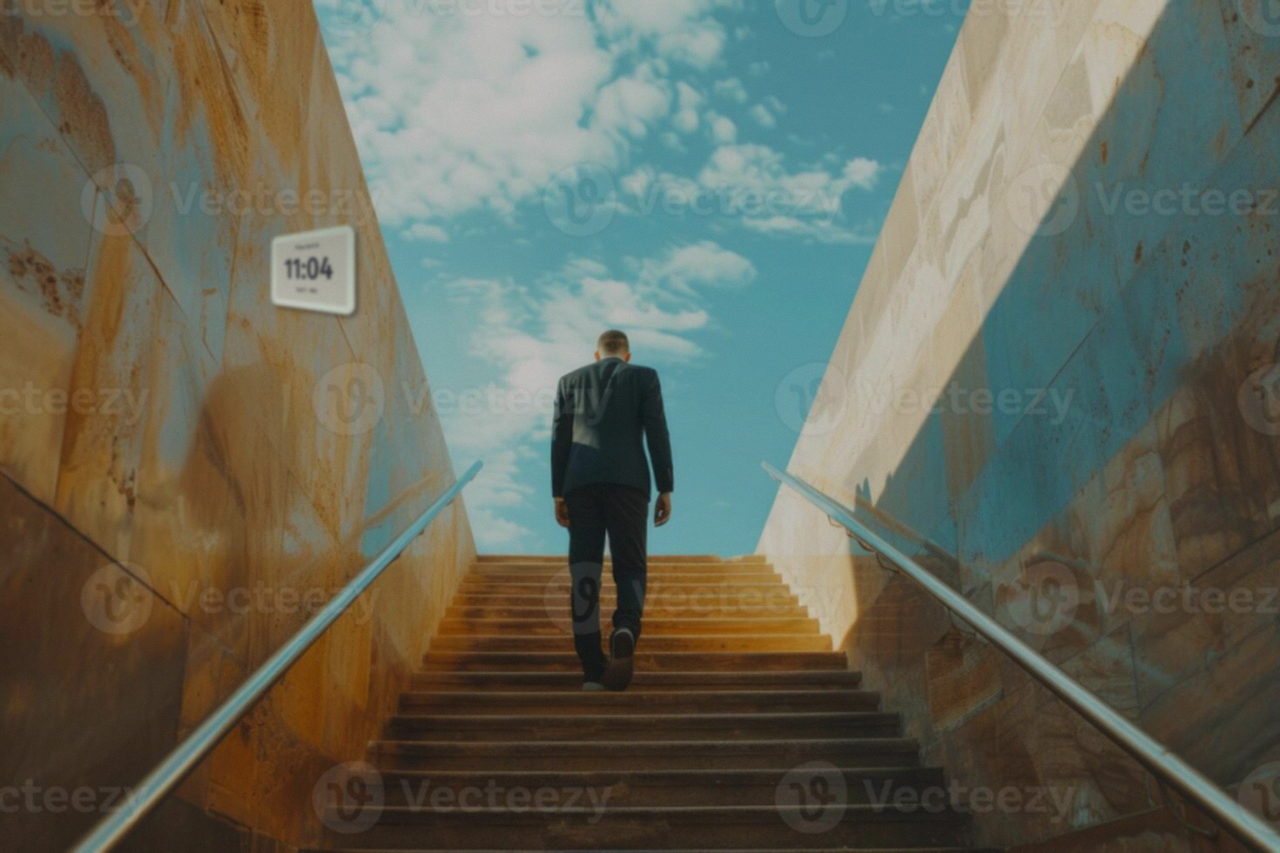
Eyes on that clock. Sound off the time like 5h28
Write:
11h04
